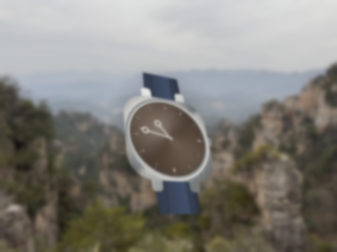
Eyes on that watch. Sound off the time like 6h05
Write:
10h47
